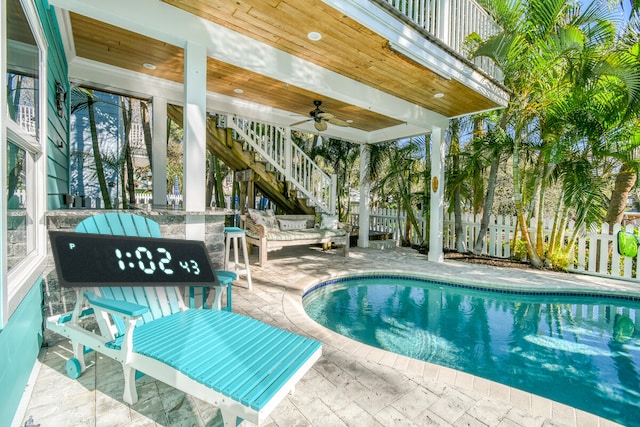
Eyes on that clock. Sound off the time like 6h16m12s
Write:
1h02m43s
